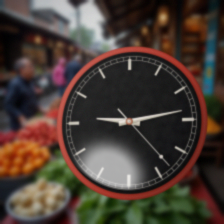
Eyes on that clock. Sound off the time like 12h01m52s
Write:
9h13m23s
